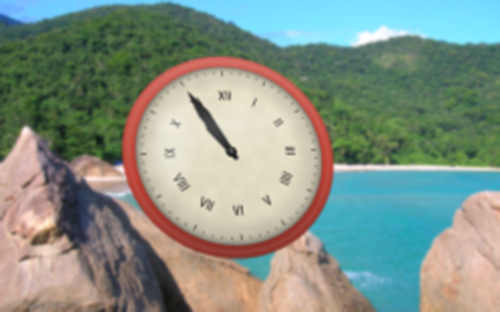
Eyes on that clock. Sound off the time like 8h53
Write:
10h55
